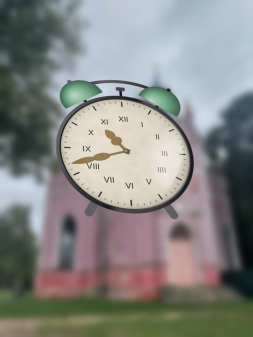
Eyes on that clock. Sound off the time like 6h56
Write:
10h42
